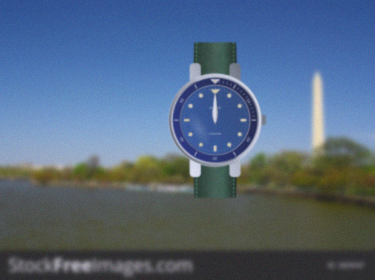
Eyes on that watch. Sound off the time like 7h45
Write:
12h00
